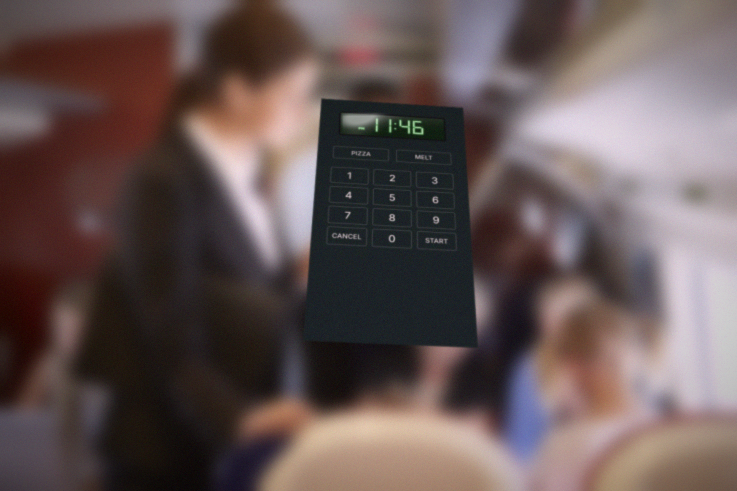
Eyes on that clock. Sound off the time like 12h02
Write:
11h46
